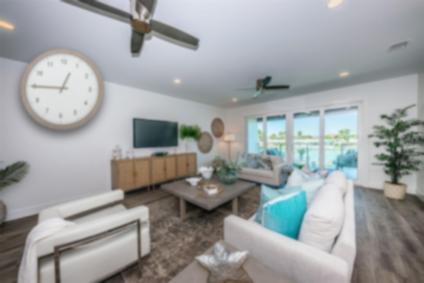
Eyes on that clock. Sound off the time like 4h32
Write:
12h45
